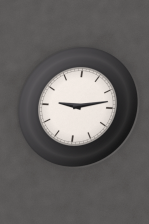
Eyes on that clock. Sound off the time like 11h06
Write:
9h13
